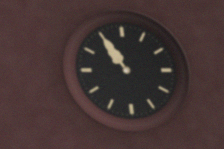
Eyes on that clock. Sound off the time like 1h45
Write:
10h55
